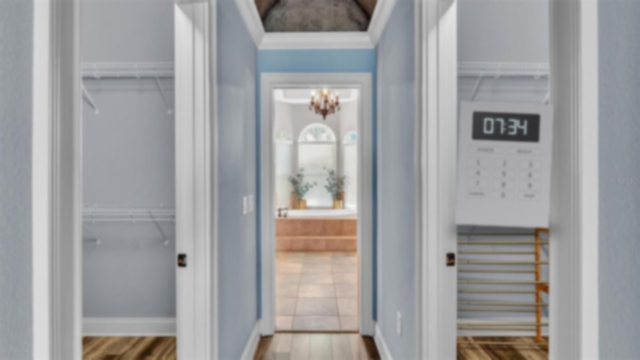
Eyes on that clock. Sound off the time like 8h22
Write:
7h34
